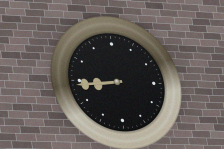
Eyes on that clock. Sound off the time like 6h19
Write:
8h44
